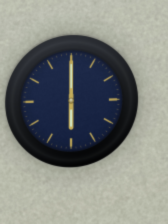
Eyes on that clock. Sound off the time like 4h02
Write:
6h00
